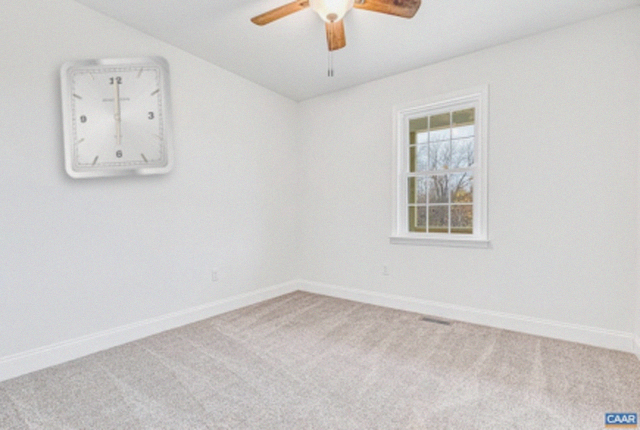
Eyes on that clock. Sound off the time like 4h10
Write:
6h00
